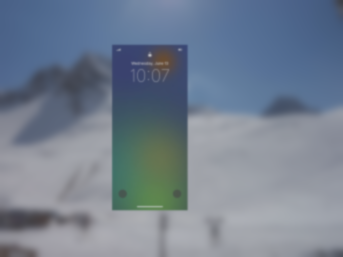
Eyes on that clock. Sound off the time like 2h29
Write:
10h07
